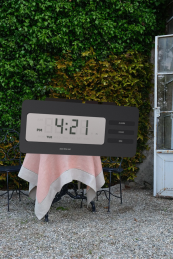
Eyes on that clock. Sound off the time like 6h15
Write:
4h21
